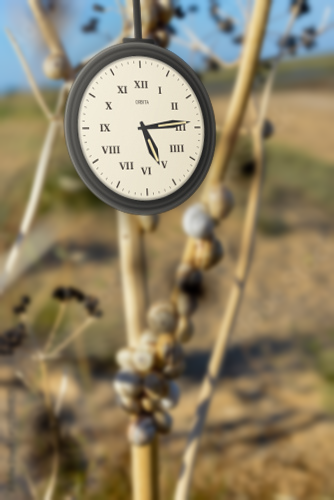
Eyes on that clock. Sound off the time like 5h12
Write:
5h14
